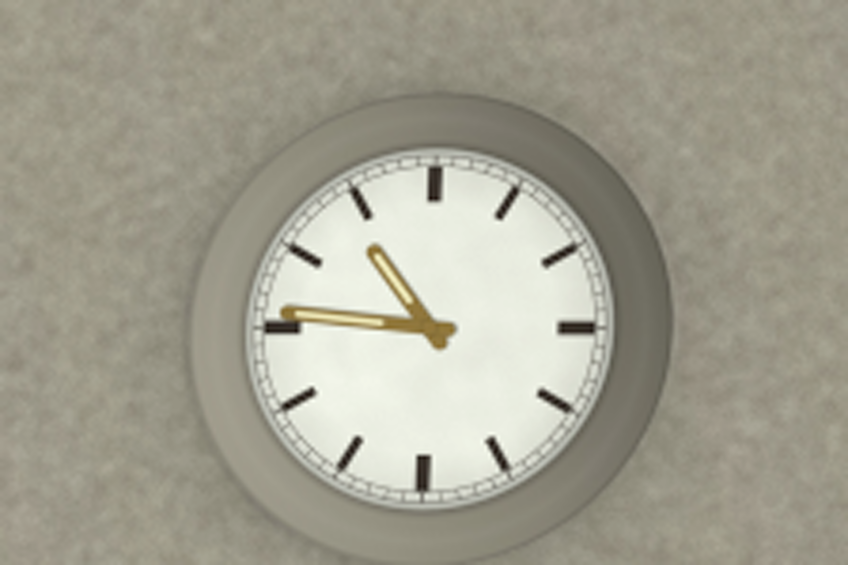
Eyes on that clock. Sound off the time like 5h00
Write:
10h46
